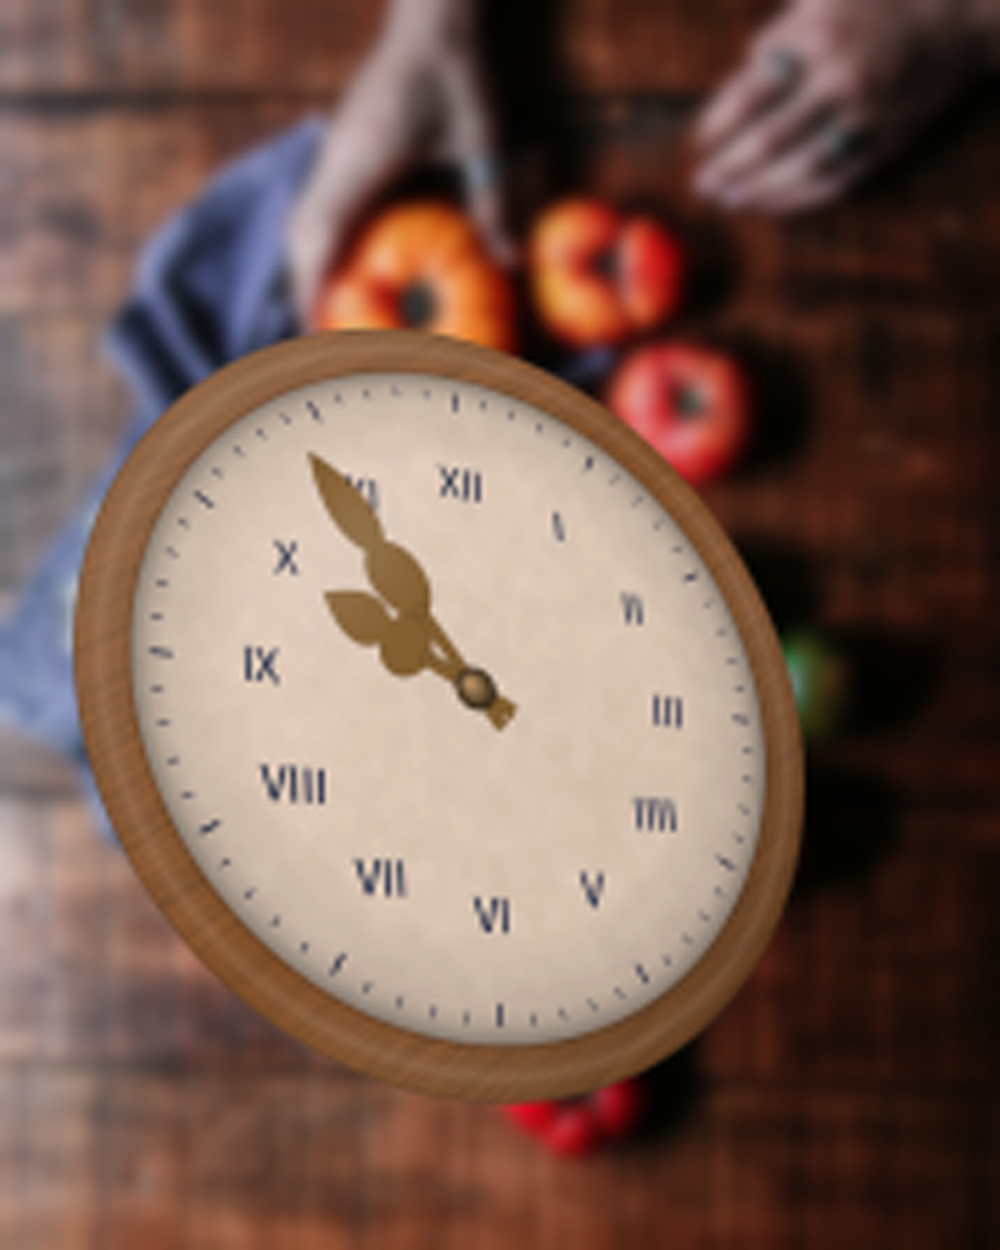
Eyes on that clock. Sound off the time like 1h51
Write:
9h54
